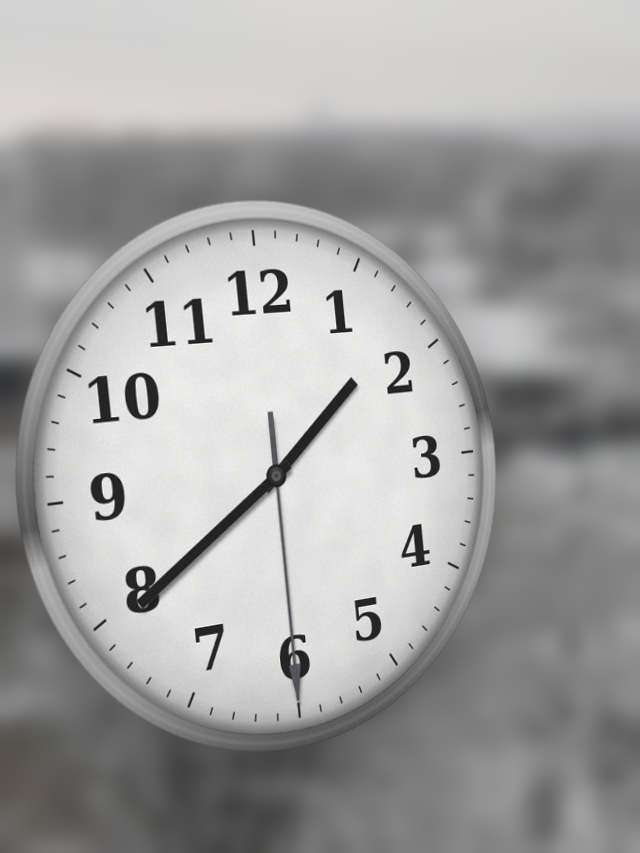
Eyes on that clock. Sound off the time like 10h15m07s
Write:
1h39m30s
